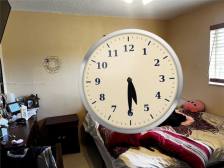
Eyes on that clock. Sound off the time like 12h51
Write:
5h30
